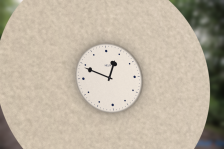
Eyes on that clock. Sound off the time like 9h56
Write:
12h49
